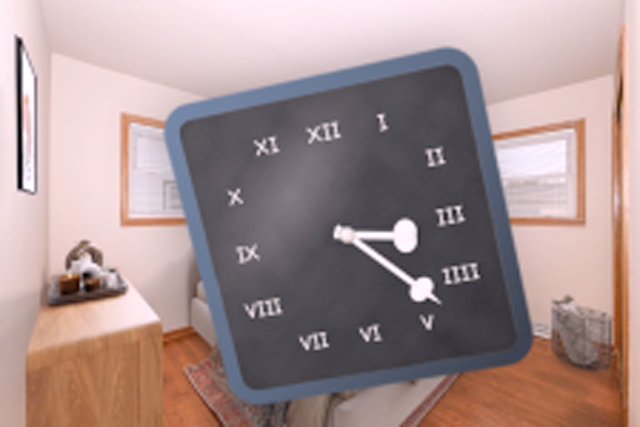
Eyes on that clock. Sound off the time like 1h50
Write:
3h23
